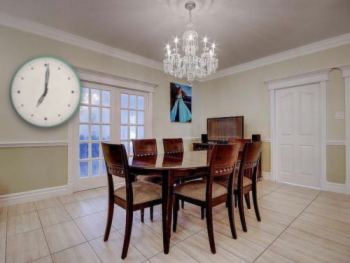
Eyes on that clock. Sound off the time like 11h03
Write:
7h01
